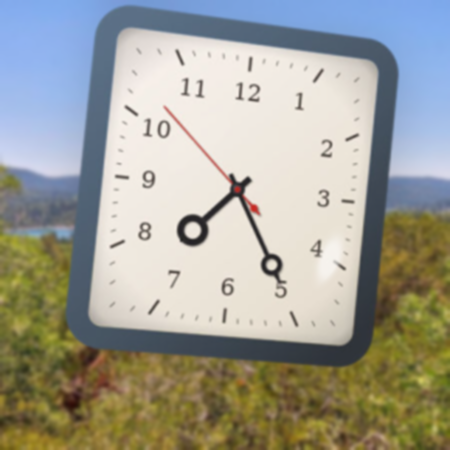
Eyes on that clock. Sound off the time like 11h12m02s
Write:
7h24m52s
